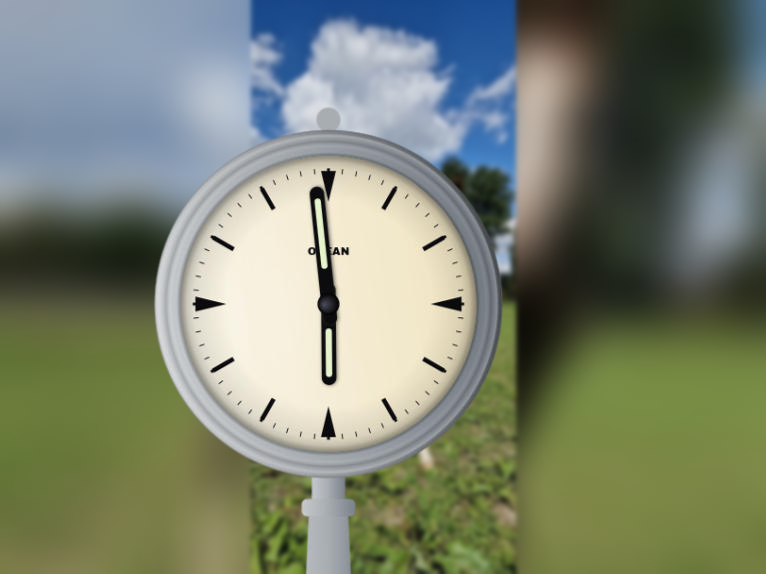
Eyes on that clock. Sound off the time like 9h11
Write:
5h59
